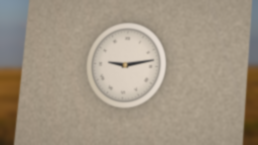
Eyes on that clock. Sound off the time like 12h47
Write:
9h13
